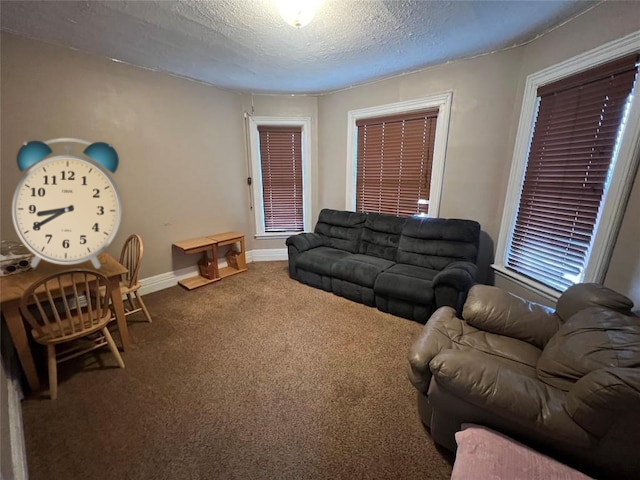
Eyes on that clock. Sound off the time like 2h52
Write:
8h40
